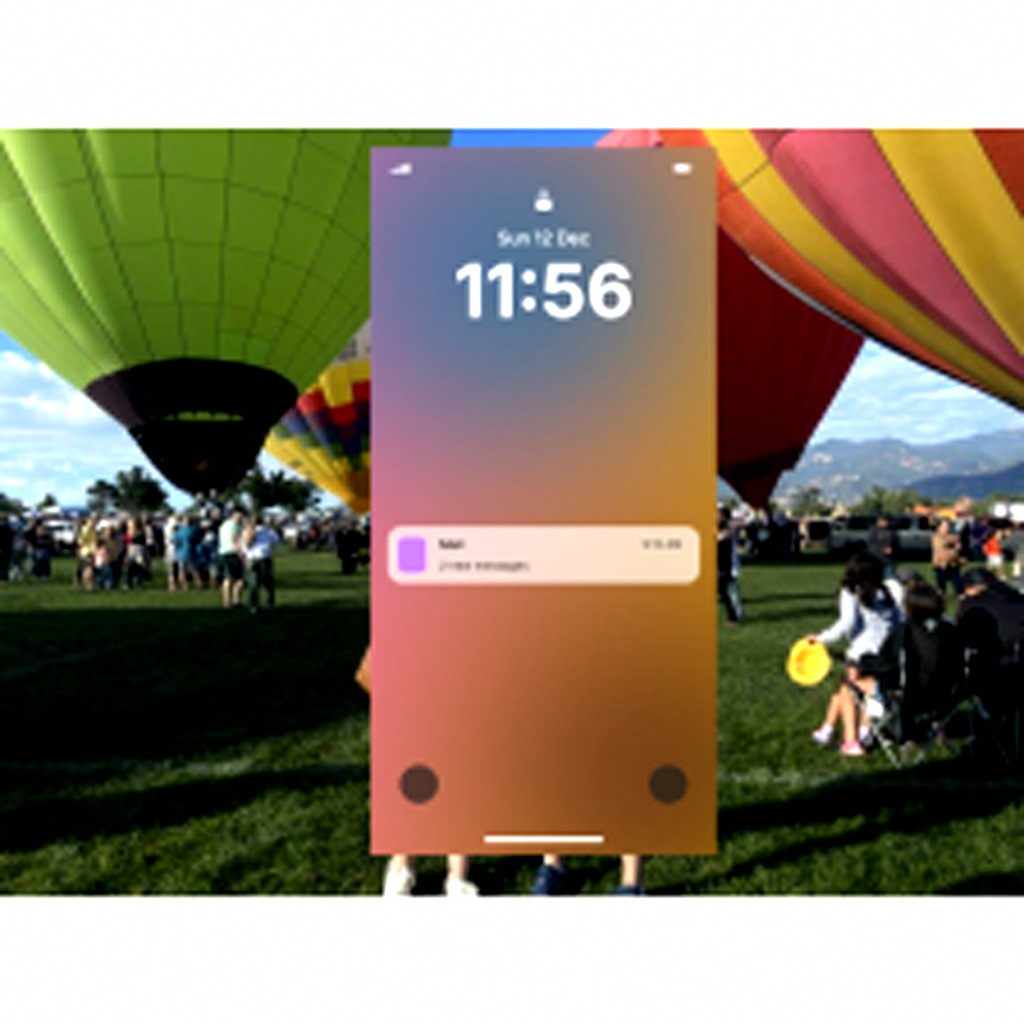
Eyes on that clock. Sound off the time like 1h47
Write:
11h56
